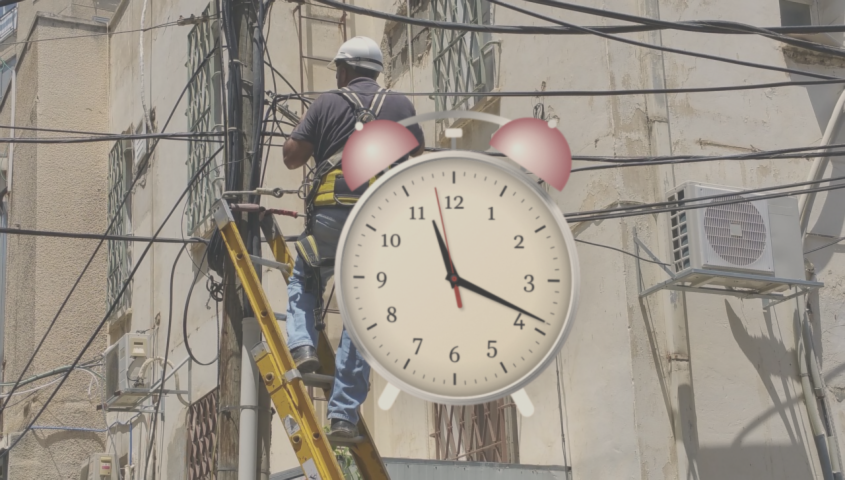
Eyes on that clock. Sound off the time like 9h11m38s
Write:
11h18m58s
